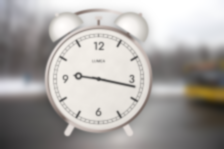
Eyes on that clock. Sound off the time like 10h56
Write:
9h17
